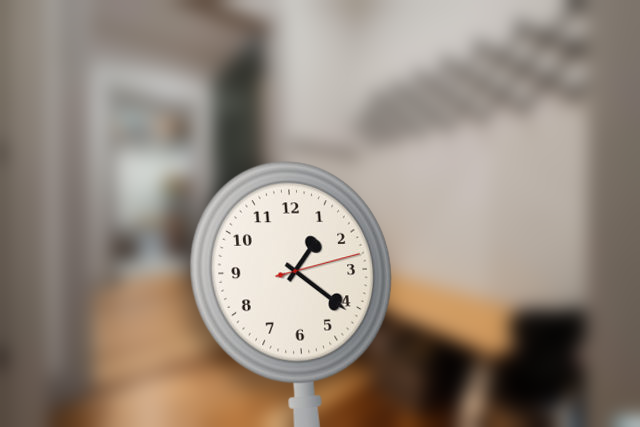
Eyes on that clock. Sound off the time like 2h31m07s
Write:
1h21m13s
